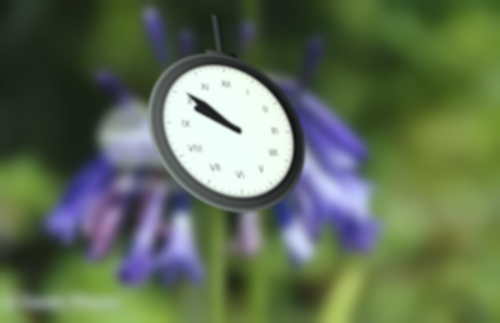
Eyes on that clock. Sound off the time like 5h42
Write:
9h51
